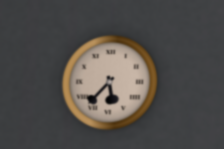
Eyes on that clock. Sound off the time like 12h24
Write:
5h37
